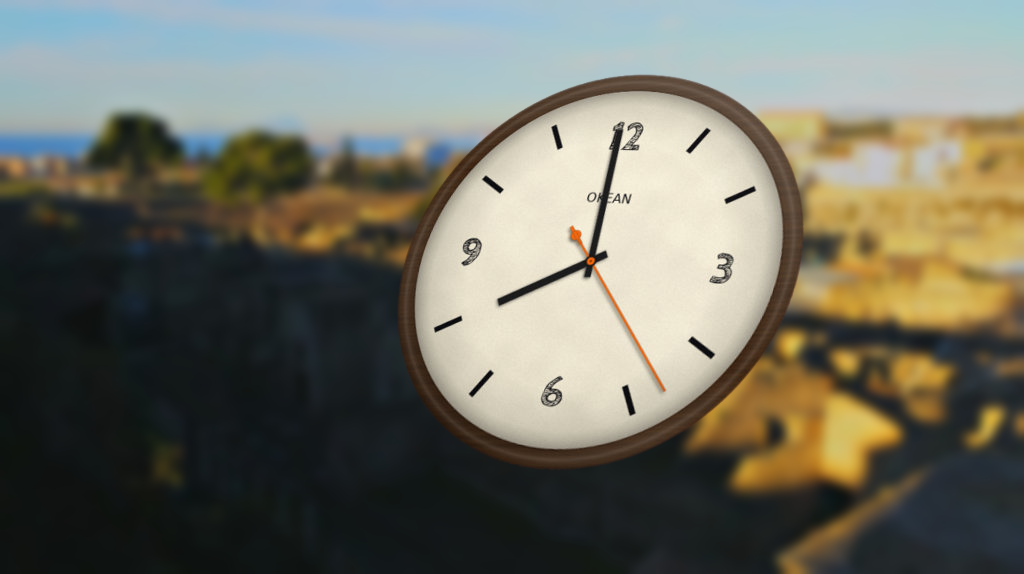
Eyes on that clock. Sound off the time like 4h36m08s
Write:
7h59m23s
